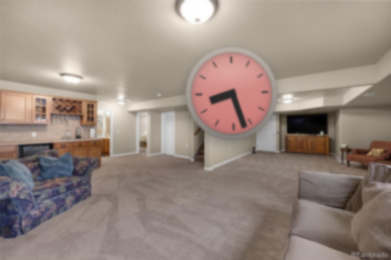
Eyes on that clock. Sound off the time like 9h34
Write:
8h27
